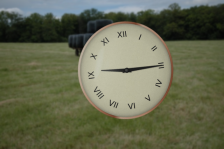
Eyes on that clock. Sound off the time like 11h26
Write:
9h15
